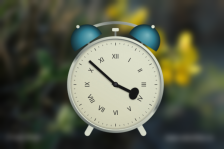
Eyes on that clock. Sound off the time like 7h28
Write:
3h52
